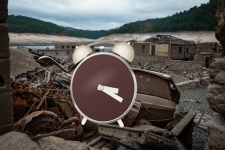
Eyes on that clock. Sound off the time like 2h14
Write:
3h20
